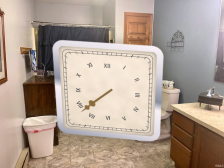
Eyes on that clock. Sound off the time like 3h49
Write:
7h38
